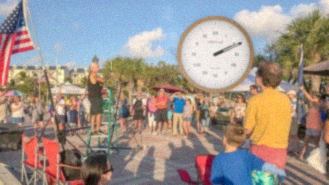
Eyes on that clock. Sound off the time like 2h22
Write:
2h11
